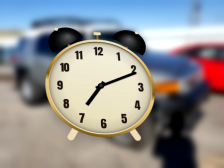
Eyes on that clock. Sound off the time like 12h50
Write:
7h11
